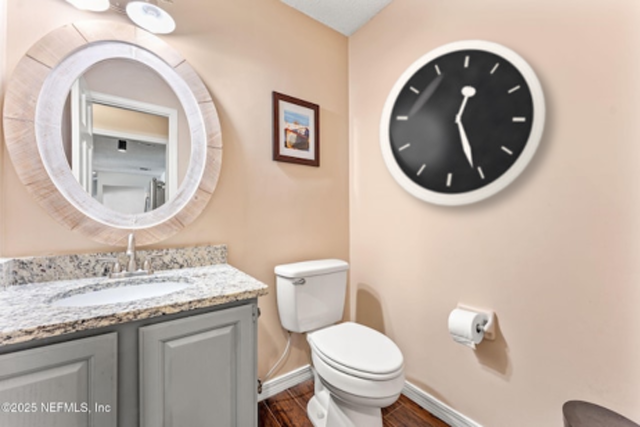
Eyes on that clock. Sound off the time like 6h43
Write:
12h26
